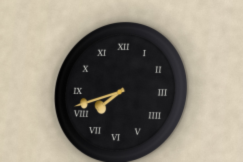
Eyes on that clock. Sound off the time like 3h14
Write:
7h42
